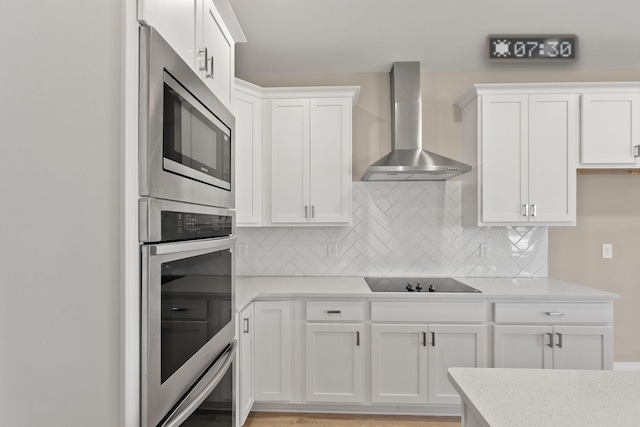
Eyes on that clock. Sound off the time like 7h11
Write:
7h30
